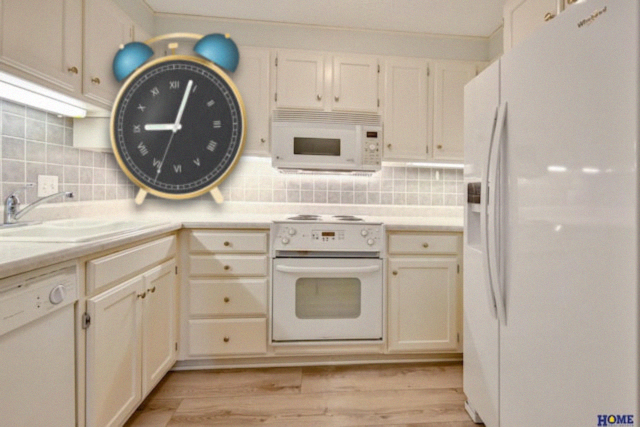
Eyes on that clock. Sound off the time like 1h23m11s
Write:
9h03m34s
